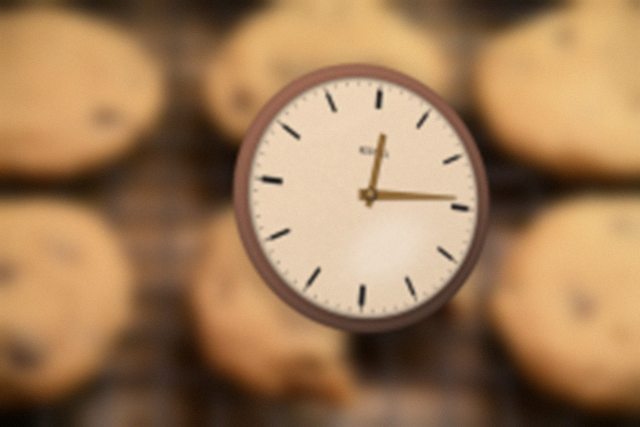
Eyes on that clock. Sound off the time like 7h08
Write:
12h14
